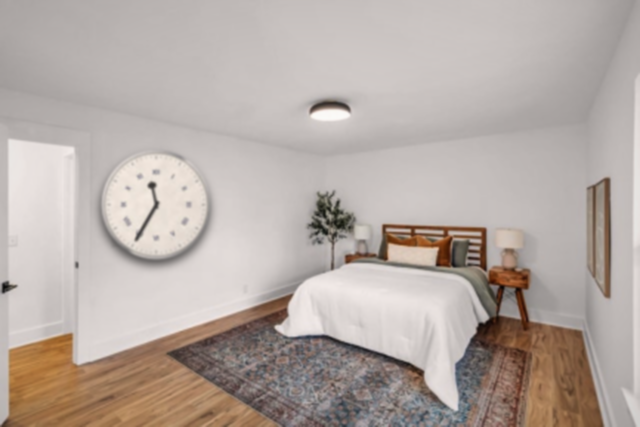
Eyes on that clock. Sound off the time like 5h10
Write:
11h35
